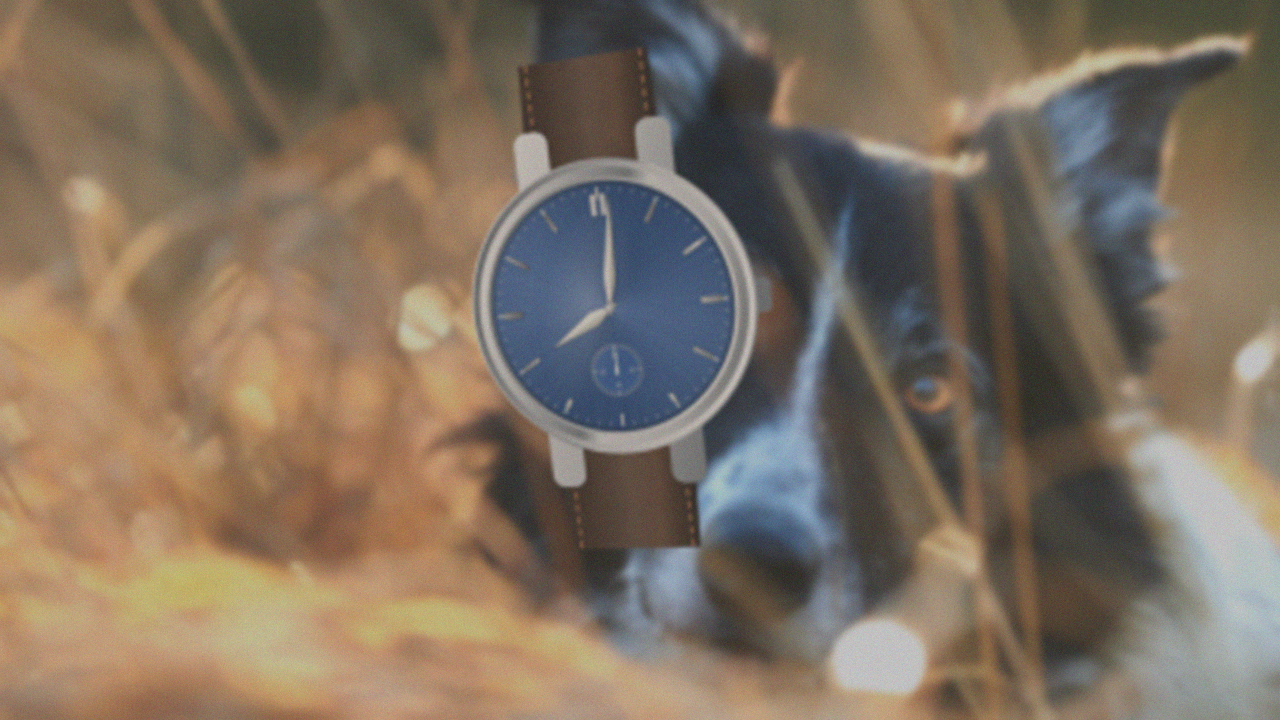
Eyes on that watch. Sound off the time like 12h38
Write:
8h01
